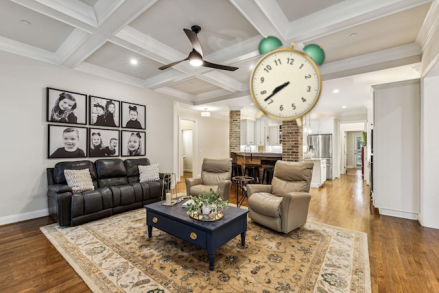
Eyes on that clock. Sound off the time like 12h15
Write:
7h37
